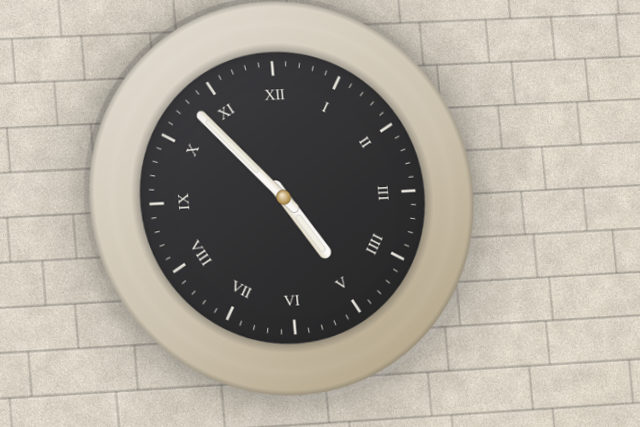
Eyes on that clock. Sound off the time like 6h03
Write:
4h53
